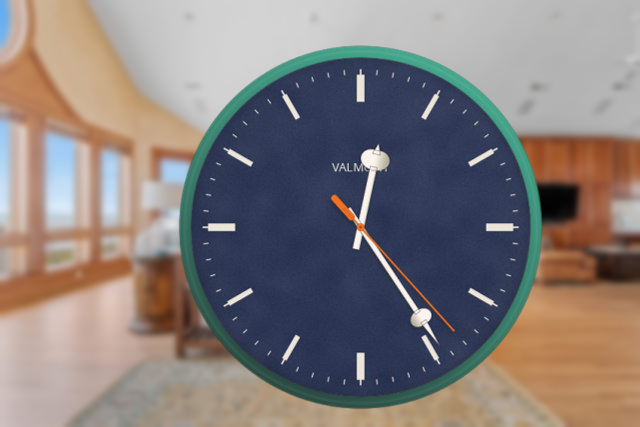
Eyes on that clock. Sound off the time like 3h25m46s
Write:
12h24m23s
